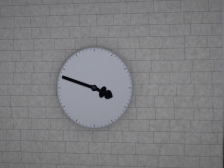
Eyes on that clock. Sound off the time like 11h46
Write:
3h48
